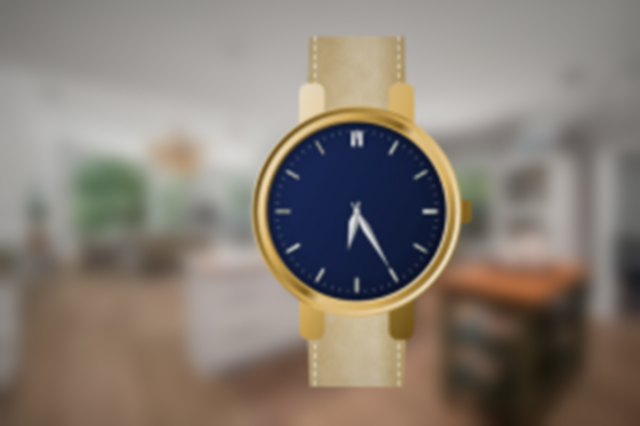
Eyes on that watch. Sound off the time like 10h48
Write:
6h25
